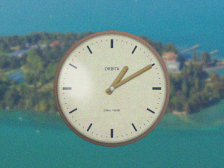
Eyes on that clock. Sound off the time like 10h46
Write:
1h10
